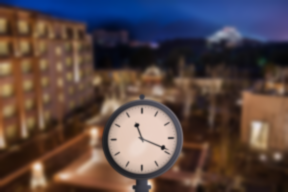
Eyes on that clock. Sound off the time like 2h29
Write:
11h19
